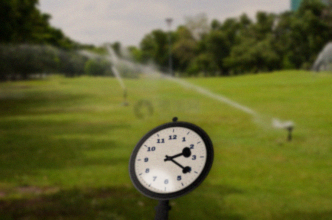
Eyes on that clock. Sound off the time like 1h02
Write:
2h21
